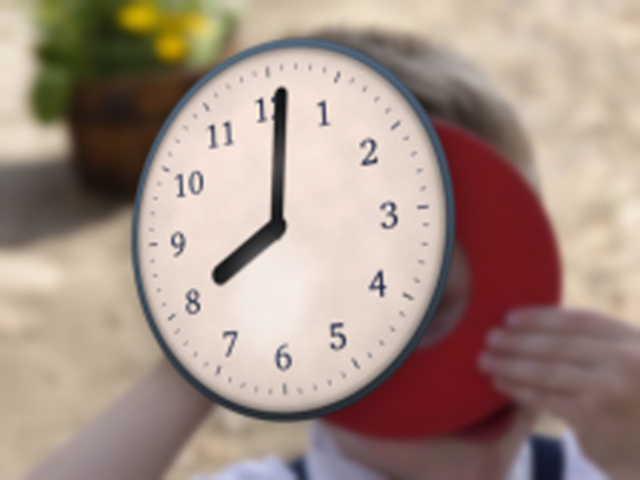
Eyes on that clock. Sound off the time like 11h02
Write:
8h01
